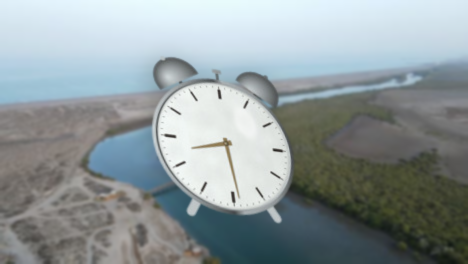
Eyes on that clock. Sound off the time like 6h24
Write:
8h29
